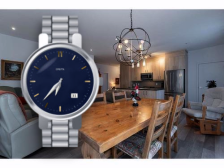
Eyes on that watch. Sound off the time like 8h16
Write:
6h37
